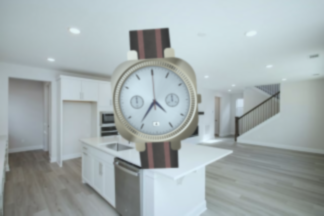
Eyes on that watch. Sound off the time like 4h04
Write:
4h36
